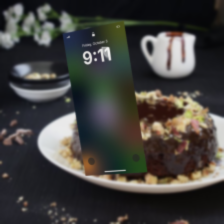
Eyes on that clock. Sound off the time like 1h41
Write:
9h11
